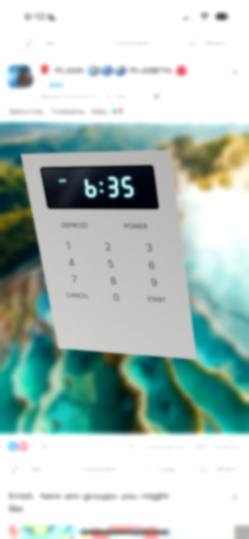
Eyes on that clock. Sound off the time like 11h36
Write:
6h35
